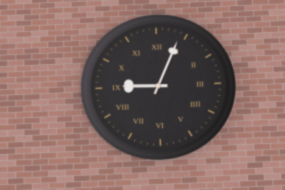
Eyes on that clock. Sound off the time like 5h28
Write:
9h04
